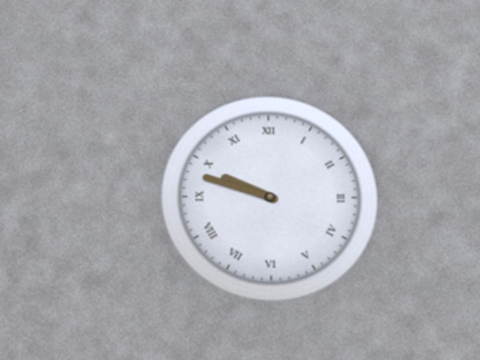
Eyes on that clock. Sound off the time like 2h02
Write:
9h48
